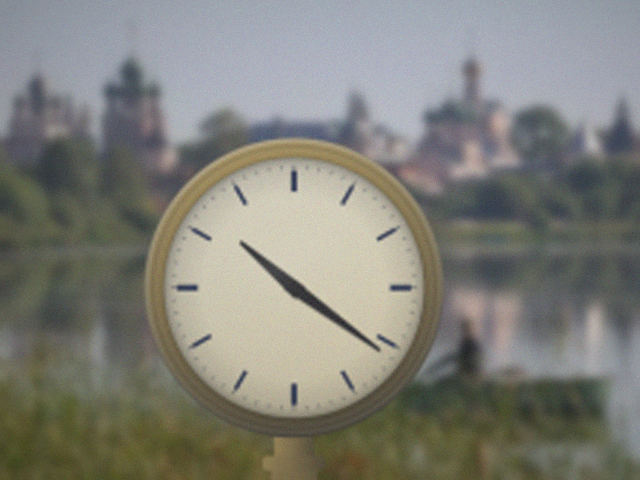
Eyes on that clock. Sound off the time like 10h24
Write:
10h21
